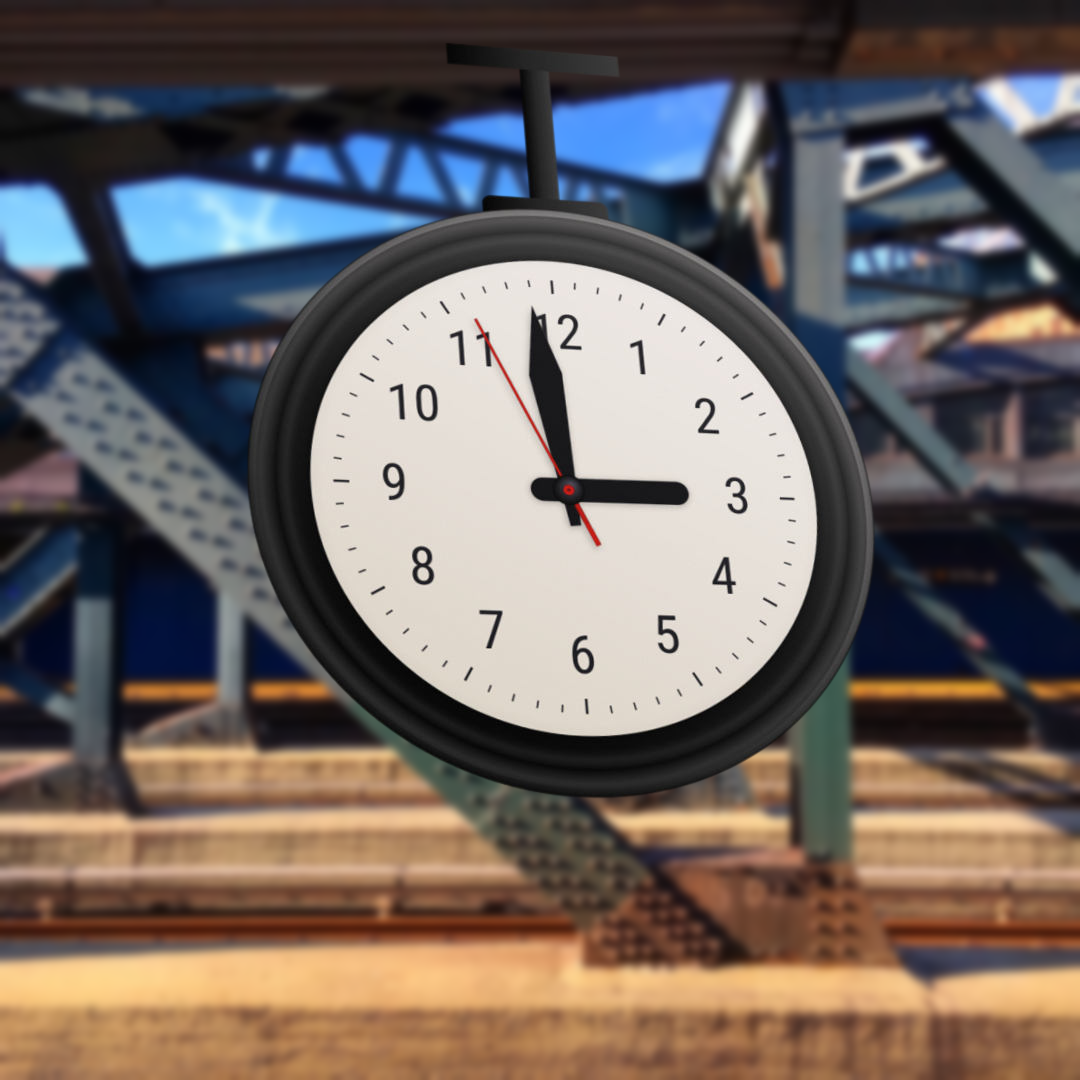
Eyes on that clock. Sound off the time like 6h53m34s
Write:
2h58m56s
